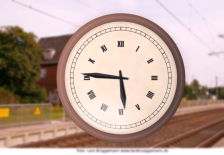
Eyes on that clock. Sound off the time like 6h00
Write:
5h46
